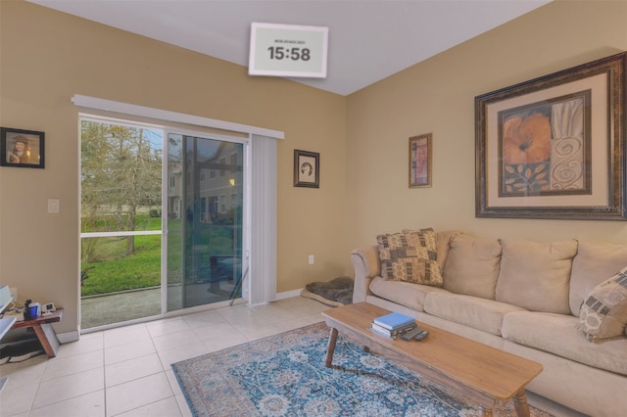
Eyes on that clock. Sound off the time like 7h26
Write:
15h58
